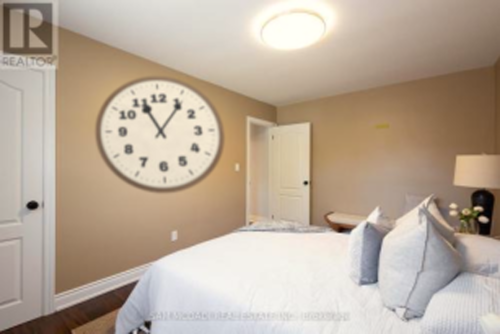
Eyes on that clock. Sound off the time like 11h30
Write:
11h06
